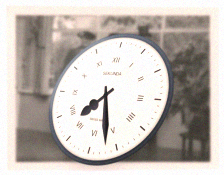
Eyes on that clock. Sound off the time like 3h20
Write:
7h27
